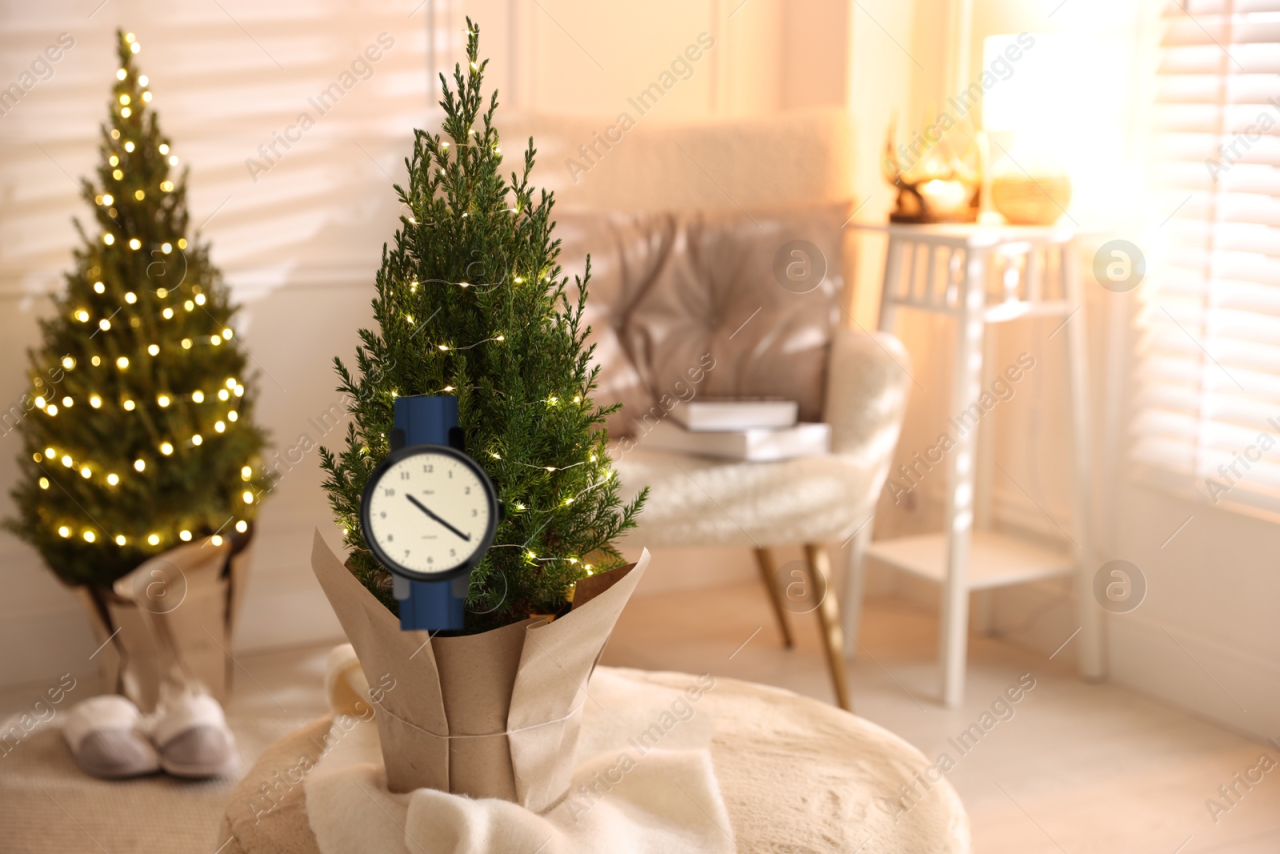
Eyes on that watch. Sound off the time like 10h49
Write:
10h21
